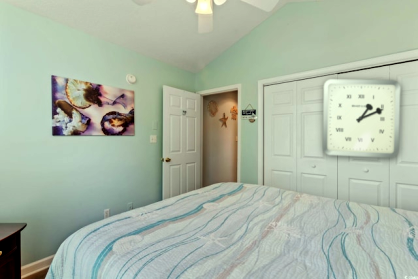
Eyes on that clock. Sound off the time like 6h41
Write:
1h11
